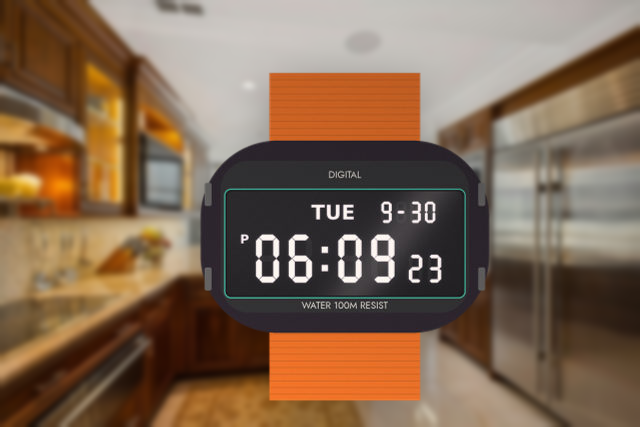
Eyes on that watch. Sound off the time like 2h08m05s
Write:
6h09m23s
